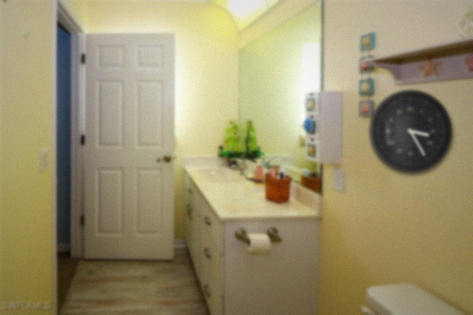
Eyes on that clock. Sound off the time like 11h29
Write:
3h25
